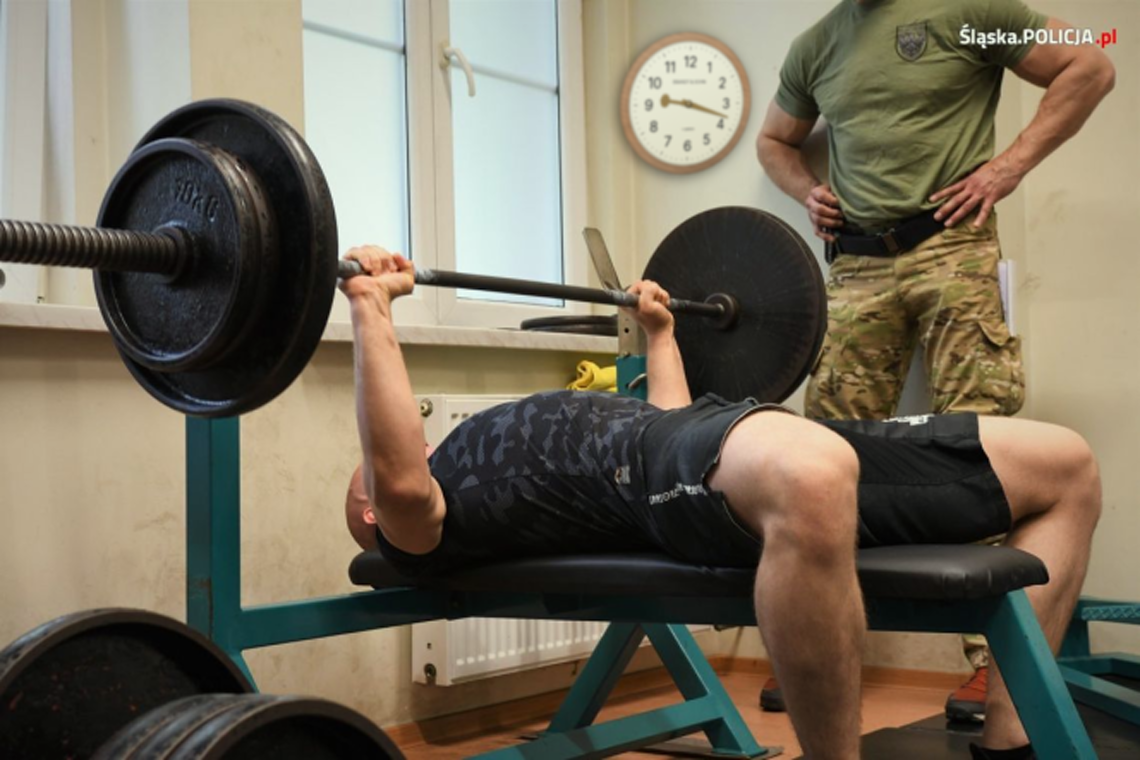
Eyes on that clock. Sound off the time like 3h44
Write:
9h18
